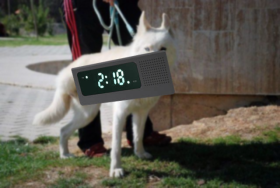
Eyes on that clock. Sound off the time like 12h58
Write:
2h18
